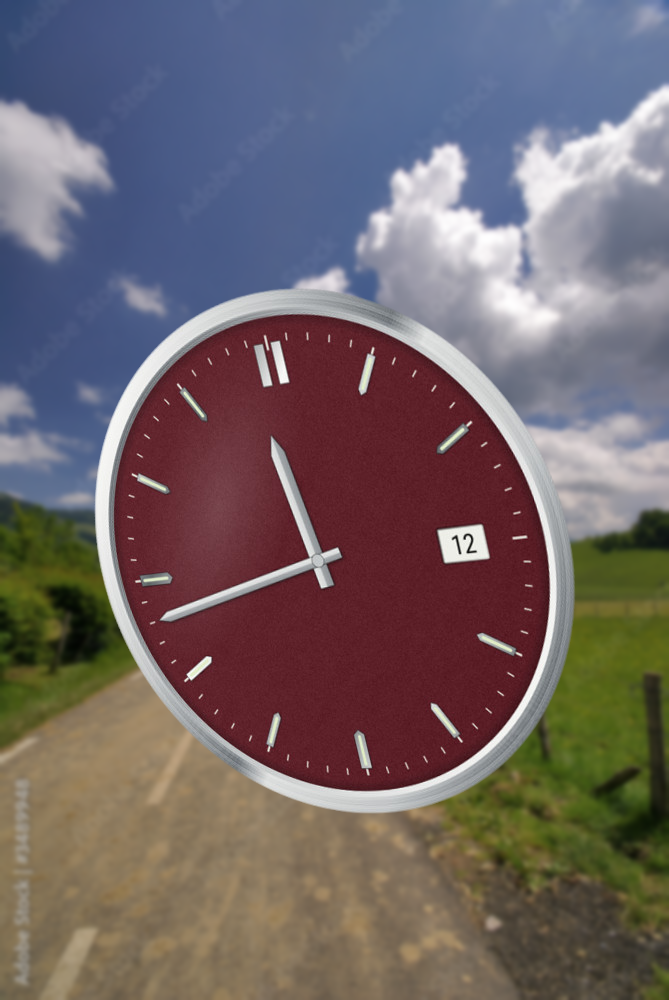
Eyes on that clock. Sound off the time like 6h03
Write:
11h43
